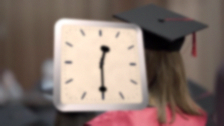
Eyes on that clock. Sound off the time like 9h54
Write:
12h30
